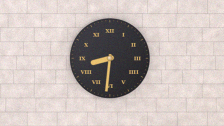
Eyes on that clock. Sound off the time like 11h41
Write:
8h31
